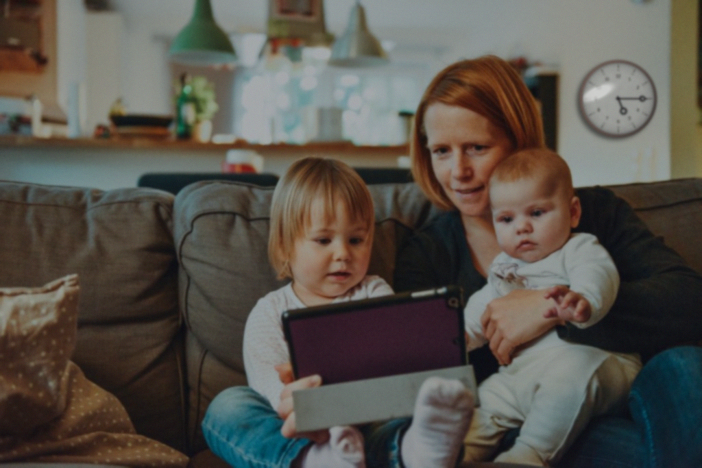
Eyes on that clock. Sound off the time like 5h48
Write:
5h15
